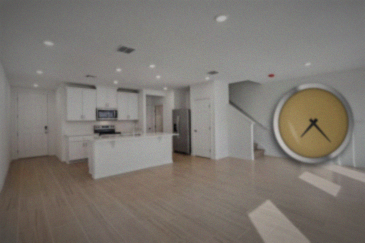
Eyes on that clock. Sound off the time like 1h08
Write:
7h23
